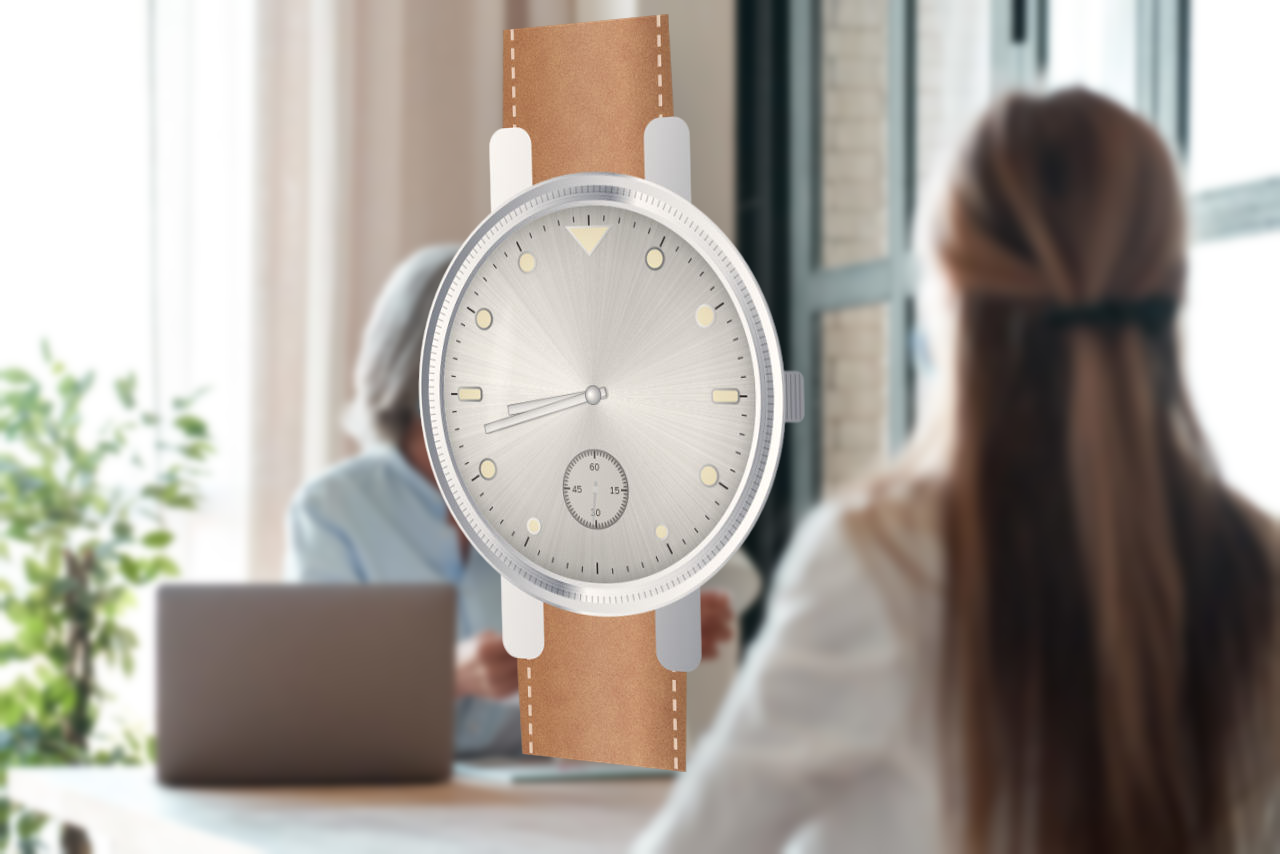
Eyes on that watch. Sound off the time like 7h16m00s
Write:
8h42m31s
